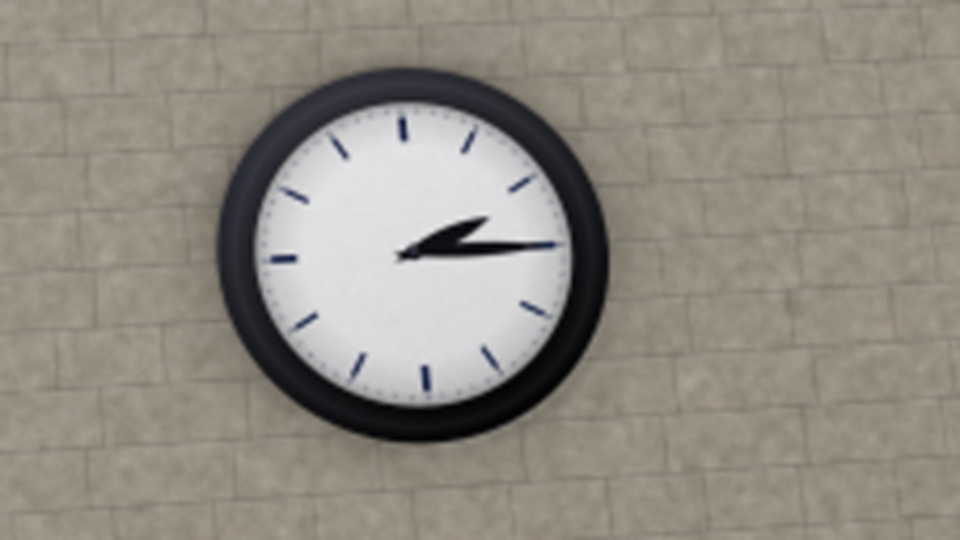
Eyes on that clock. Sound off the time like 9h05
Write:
2h15
